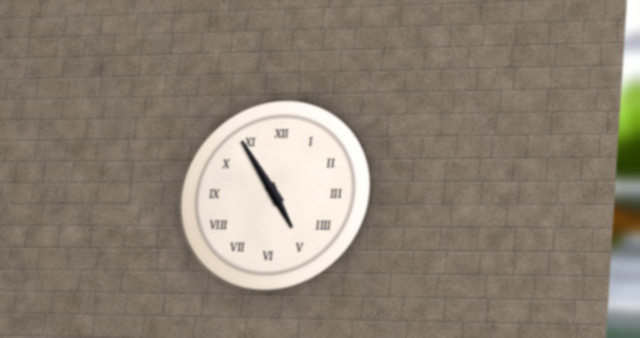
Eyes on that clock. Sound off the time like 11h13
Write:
4h54
